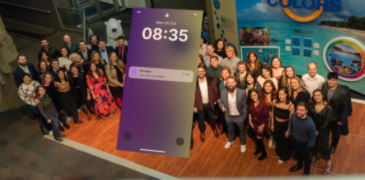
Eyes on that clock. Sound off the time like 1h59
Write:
8h35
